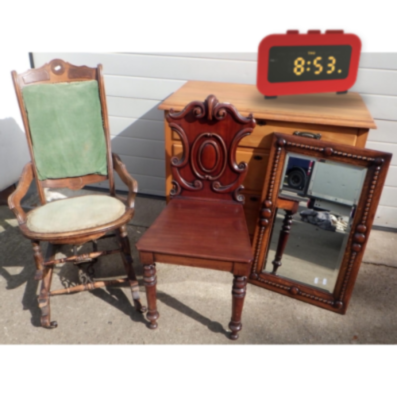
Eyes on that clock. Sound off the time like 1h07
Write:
8h53
